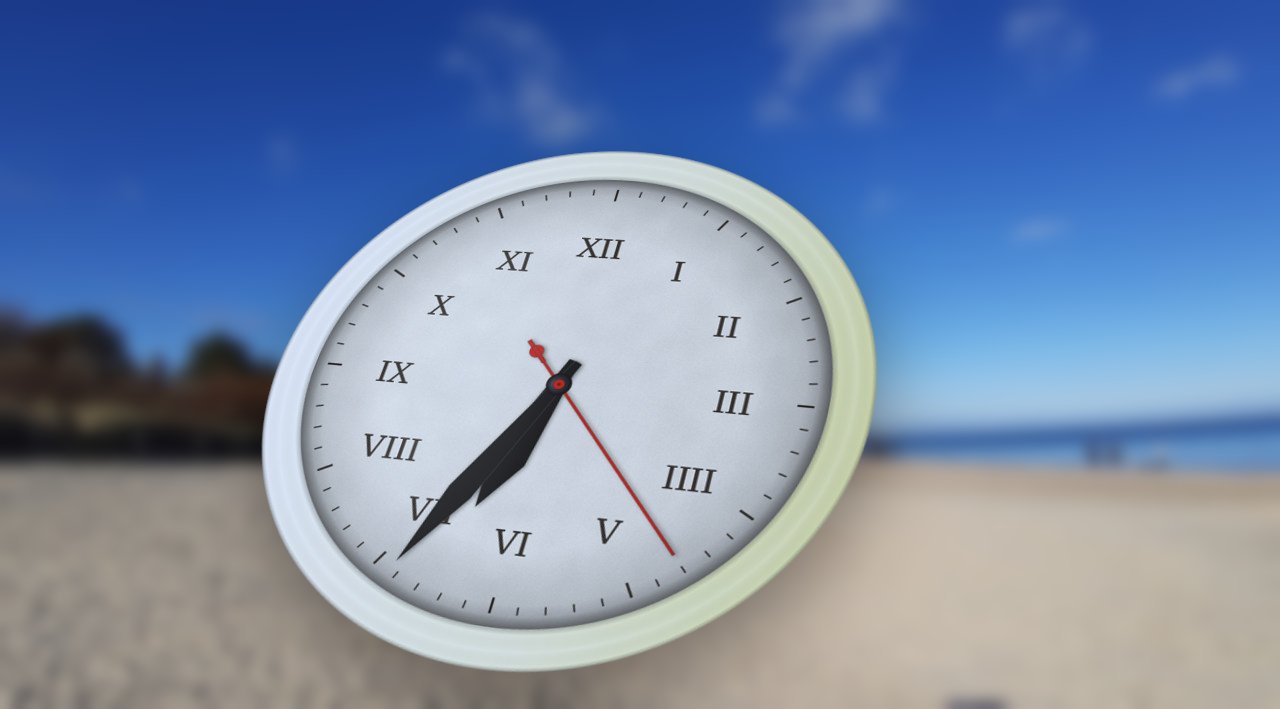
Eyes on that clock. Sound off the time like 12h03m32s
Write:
6h34m23s
